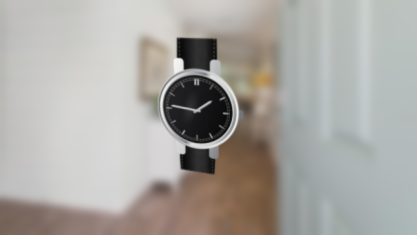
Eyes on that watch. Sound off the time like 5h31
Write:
1h46
